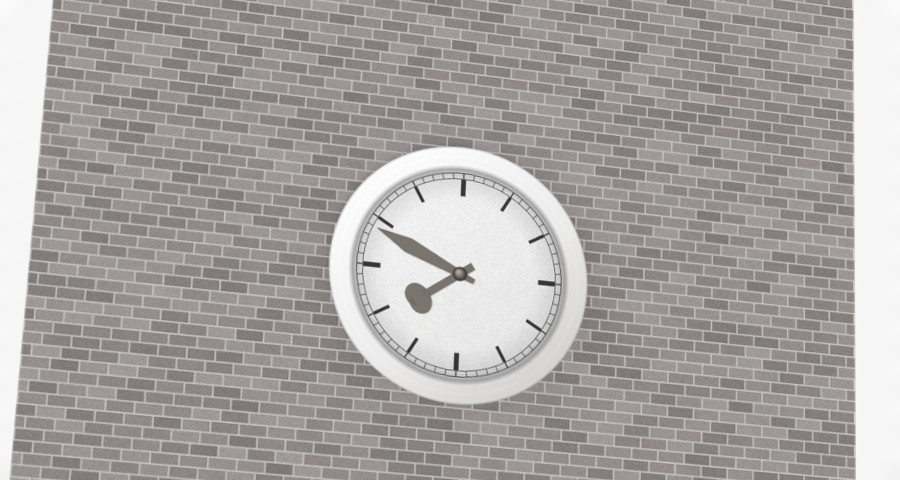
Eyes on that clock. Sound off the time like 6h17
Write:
7h49
